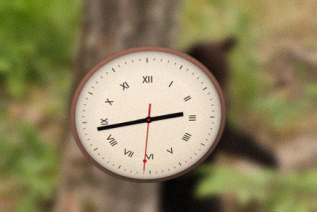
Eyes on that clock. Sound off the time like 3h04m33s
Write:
2h43m31s
